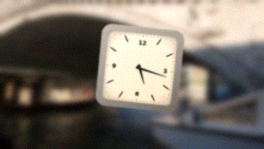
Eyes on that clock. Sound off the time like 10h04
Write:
5h17
